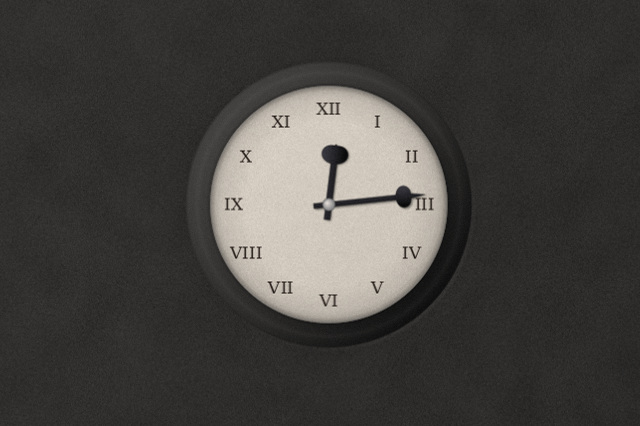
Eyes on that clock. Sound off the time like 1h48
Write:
12h14
